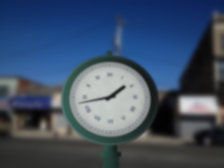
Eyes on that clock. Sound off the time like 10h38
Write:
1h43
